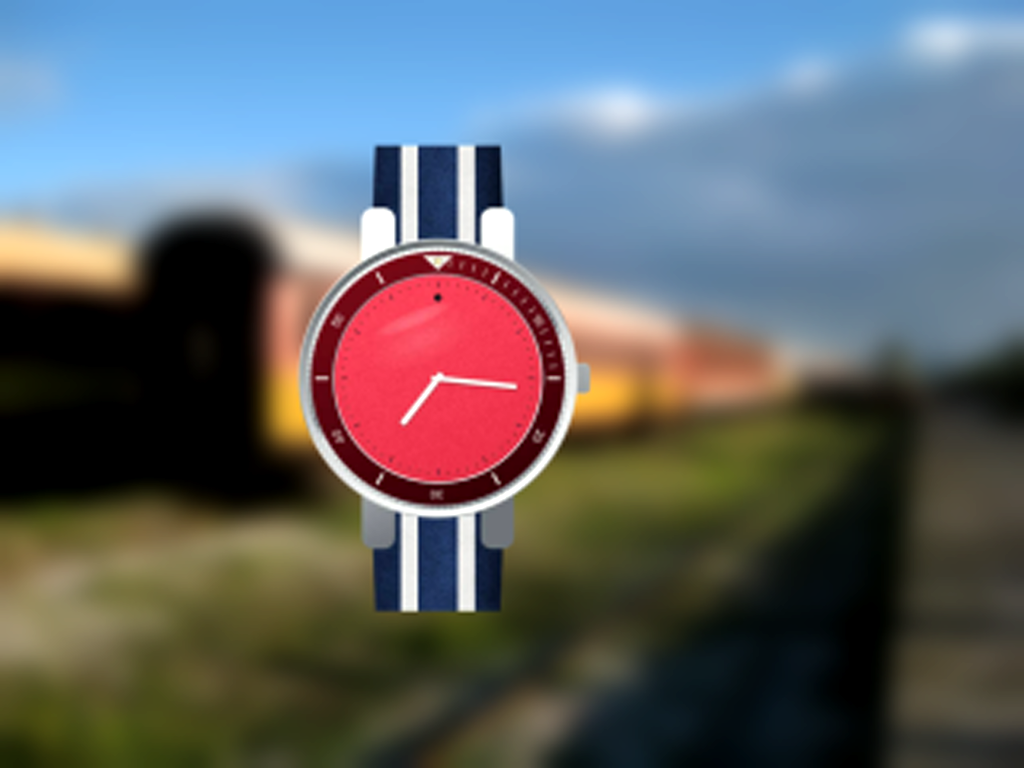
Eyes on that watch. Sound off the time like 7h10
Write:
7h16
